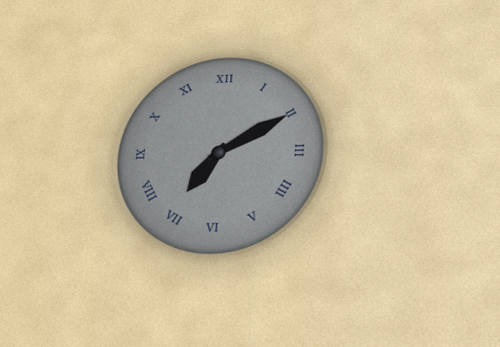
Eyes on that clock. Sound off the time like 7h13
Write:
7h10
